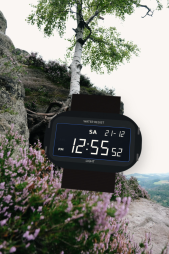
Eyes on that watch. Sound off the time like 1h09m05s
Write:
12h55m52s
